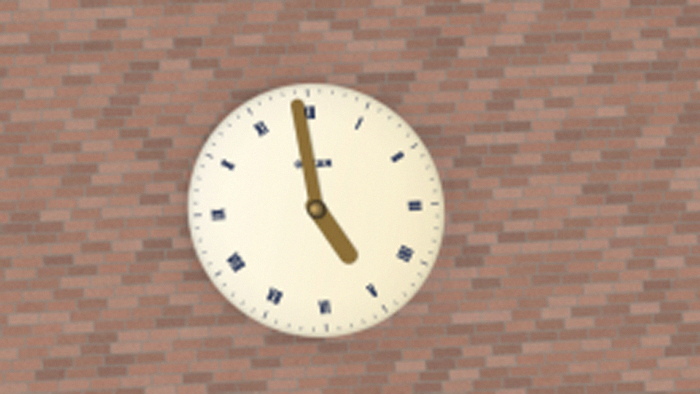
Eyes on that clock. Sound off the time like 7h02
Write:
4h59
